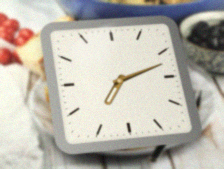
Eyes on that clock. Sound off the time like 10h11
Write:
7h12
